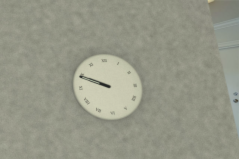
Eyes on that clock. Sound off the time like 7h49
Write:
9h49
